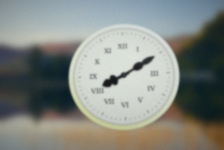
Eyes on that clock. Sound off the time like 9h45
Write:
8h10
